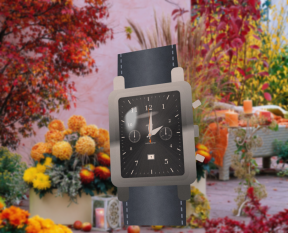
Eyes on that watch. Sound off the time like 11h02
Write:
2h01
